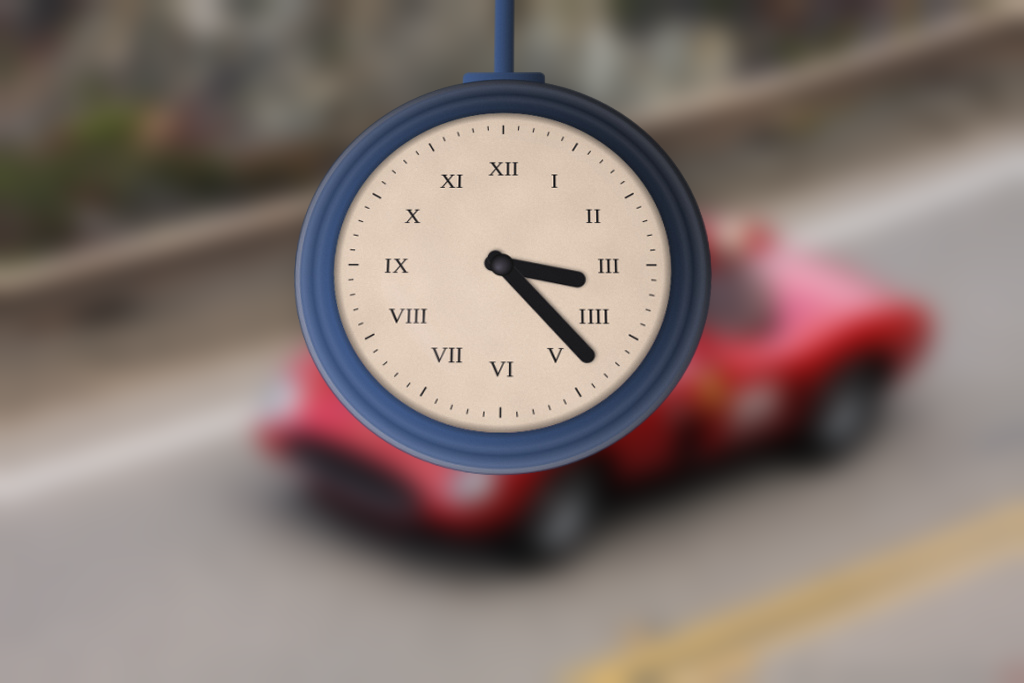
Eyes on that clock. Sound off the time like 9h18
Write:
3h23
